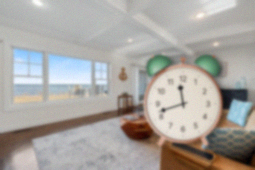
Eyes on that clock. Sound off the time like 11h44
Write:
11h42
